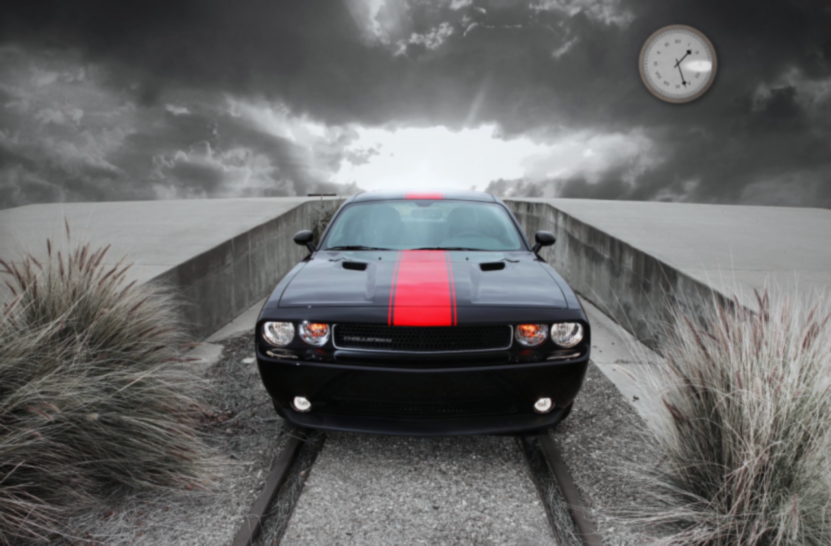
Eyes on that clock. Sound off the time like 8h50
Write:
1h27
